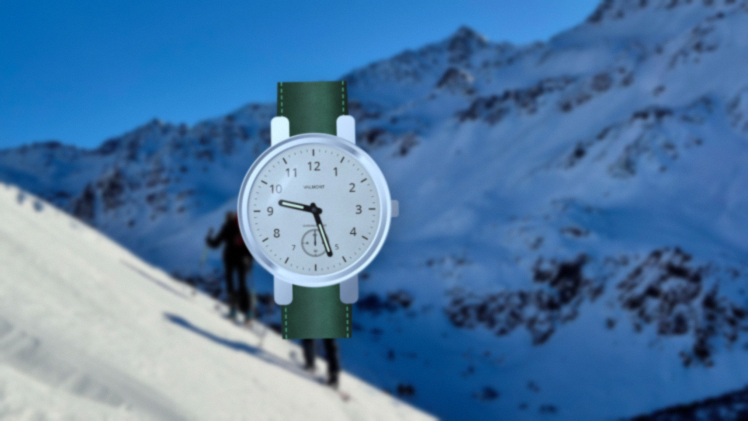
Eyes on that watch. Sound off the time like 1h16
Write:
9h27
